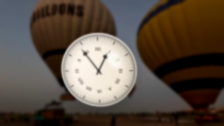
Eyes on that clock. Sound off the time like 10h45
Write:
12h54
